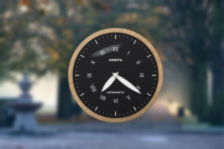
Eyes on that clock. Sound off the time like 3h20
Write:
7h21
